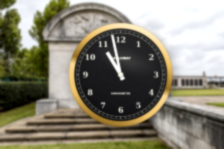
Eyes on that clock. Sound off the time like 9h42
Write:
10h58
